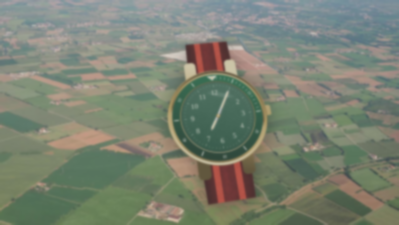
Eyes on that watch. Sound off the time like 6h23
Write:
7h05
